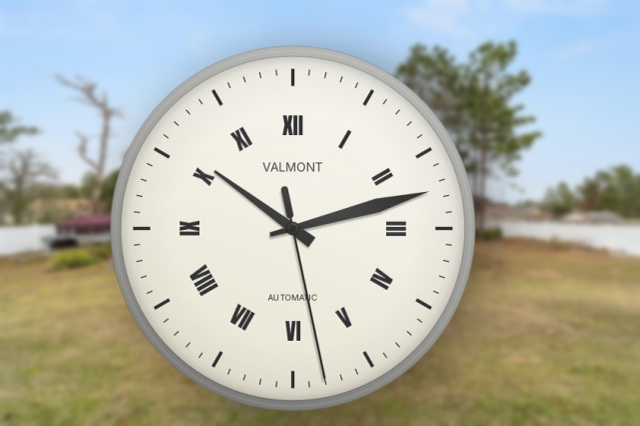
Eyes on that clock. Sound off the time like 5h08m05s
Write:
10h12m28s
